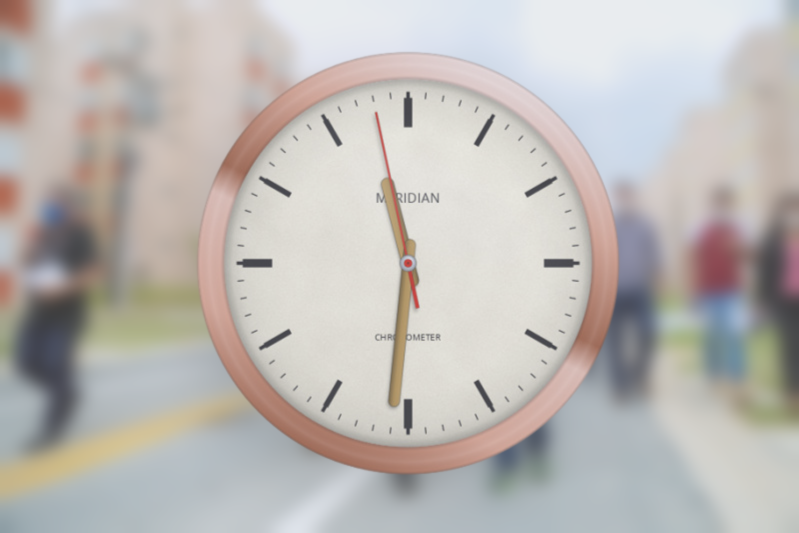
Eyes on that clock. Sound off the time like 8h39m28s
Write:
11h30m58s
